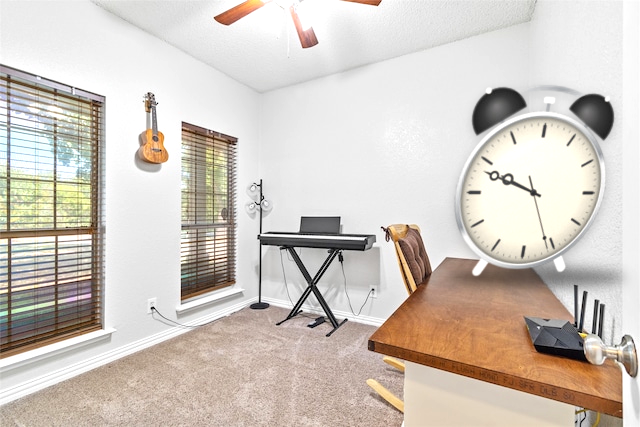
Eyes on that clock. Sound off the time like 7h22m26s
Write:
9h48m26s
